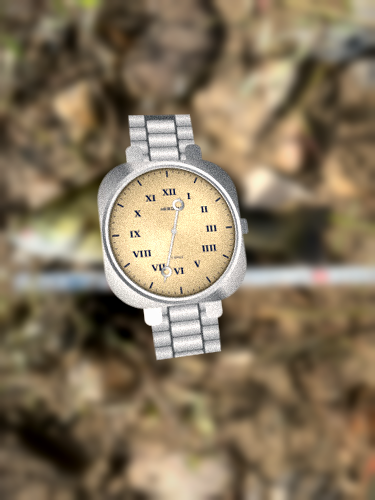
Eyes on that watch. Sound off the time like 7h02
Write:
12h33
